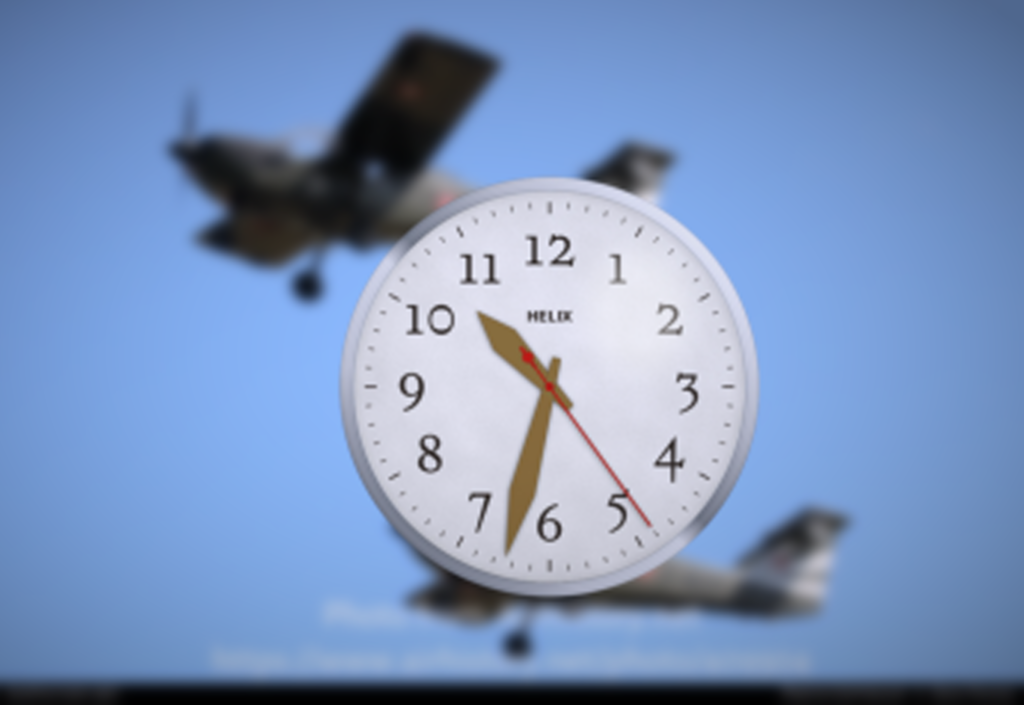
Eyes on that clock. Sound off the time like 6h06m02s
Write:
10h32m24s
